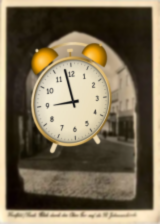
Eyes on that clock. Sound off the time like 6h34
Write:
8h58
